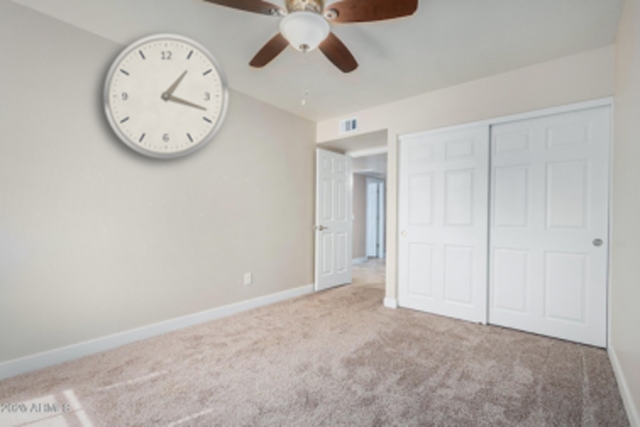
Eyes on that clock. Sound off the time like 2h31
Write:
1h18
